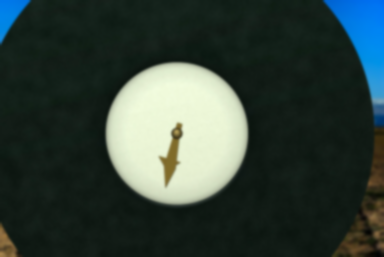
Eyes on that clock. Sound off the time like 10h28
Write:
6h32
